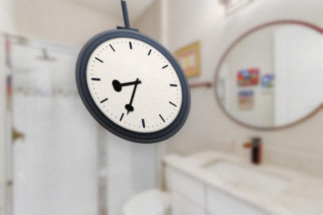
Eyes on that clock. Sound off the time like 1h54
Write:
8h34
